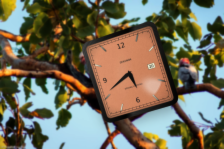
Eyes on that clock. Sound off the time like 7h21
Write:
5h41
